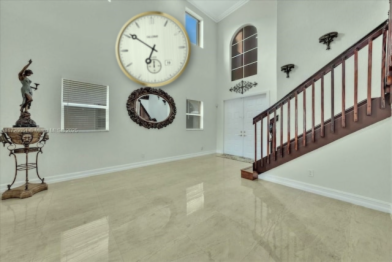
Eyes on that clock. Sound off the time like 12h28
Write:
6h51
